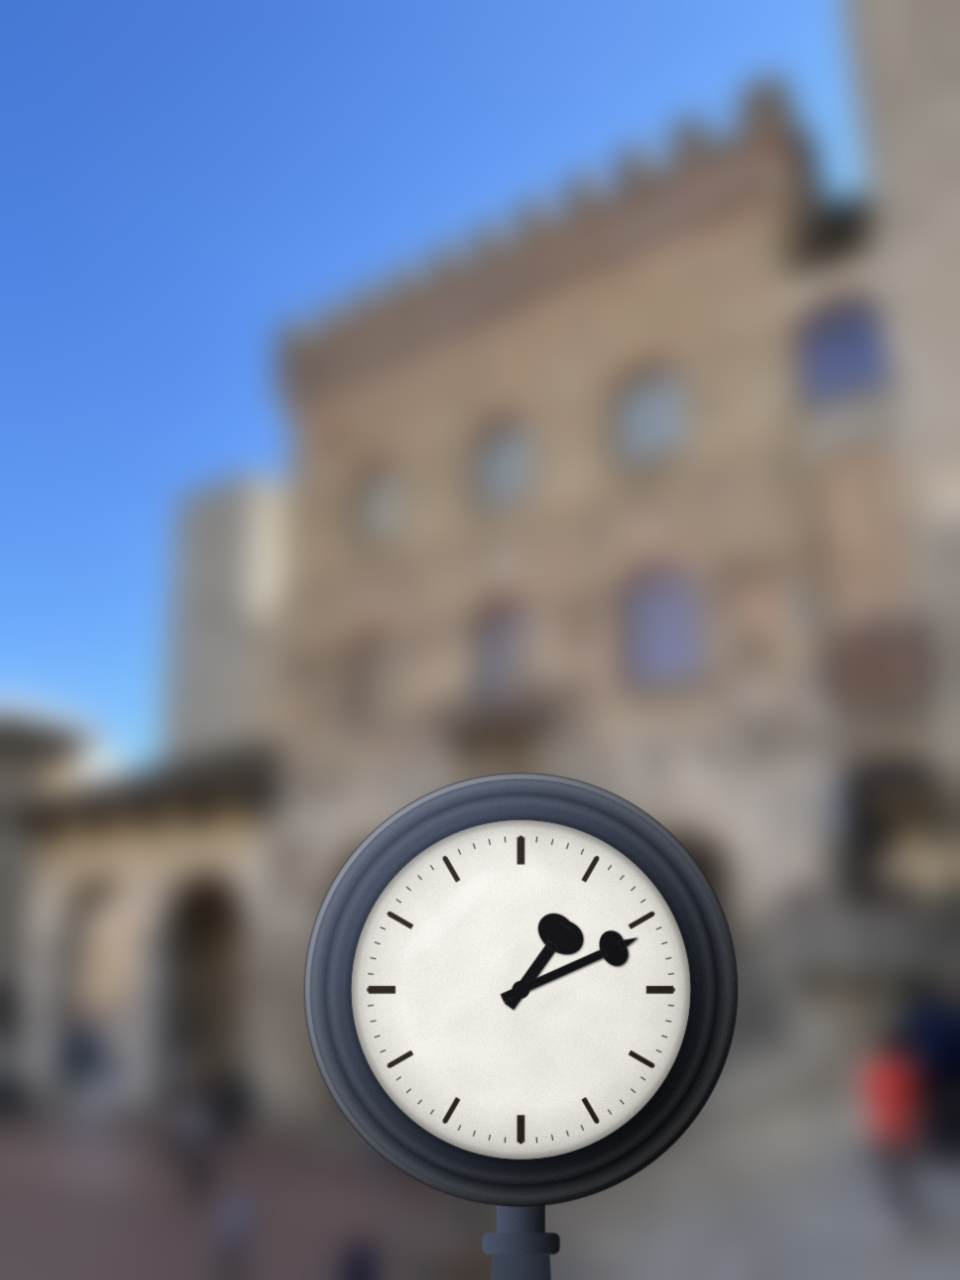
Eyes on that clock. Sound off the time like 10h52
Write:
1h11
